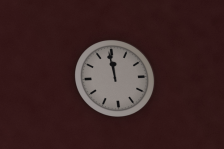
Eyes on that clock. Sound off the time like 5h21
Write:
11h59
